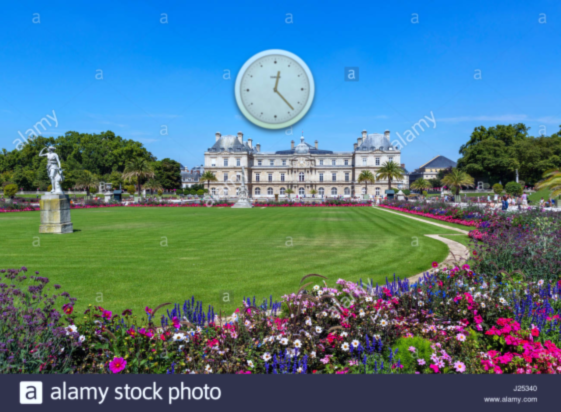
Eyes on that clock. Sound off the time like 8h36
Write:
12h23
